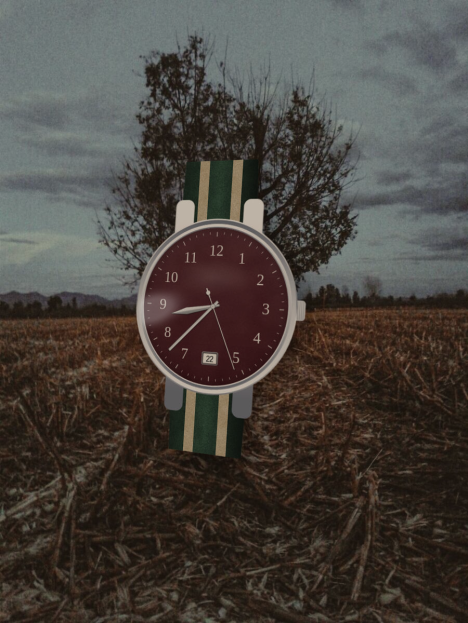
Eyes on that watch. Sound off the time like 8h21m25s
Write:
8h37m26s
